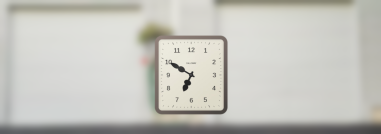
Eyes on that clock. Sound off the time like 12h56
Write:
6h50
